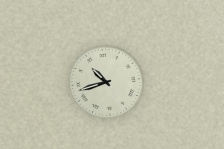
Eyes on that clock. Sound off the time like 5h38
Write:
10h43
